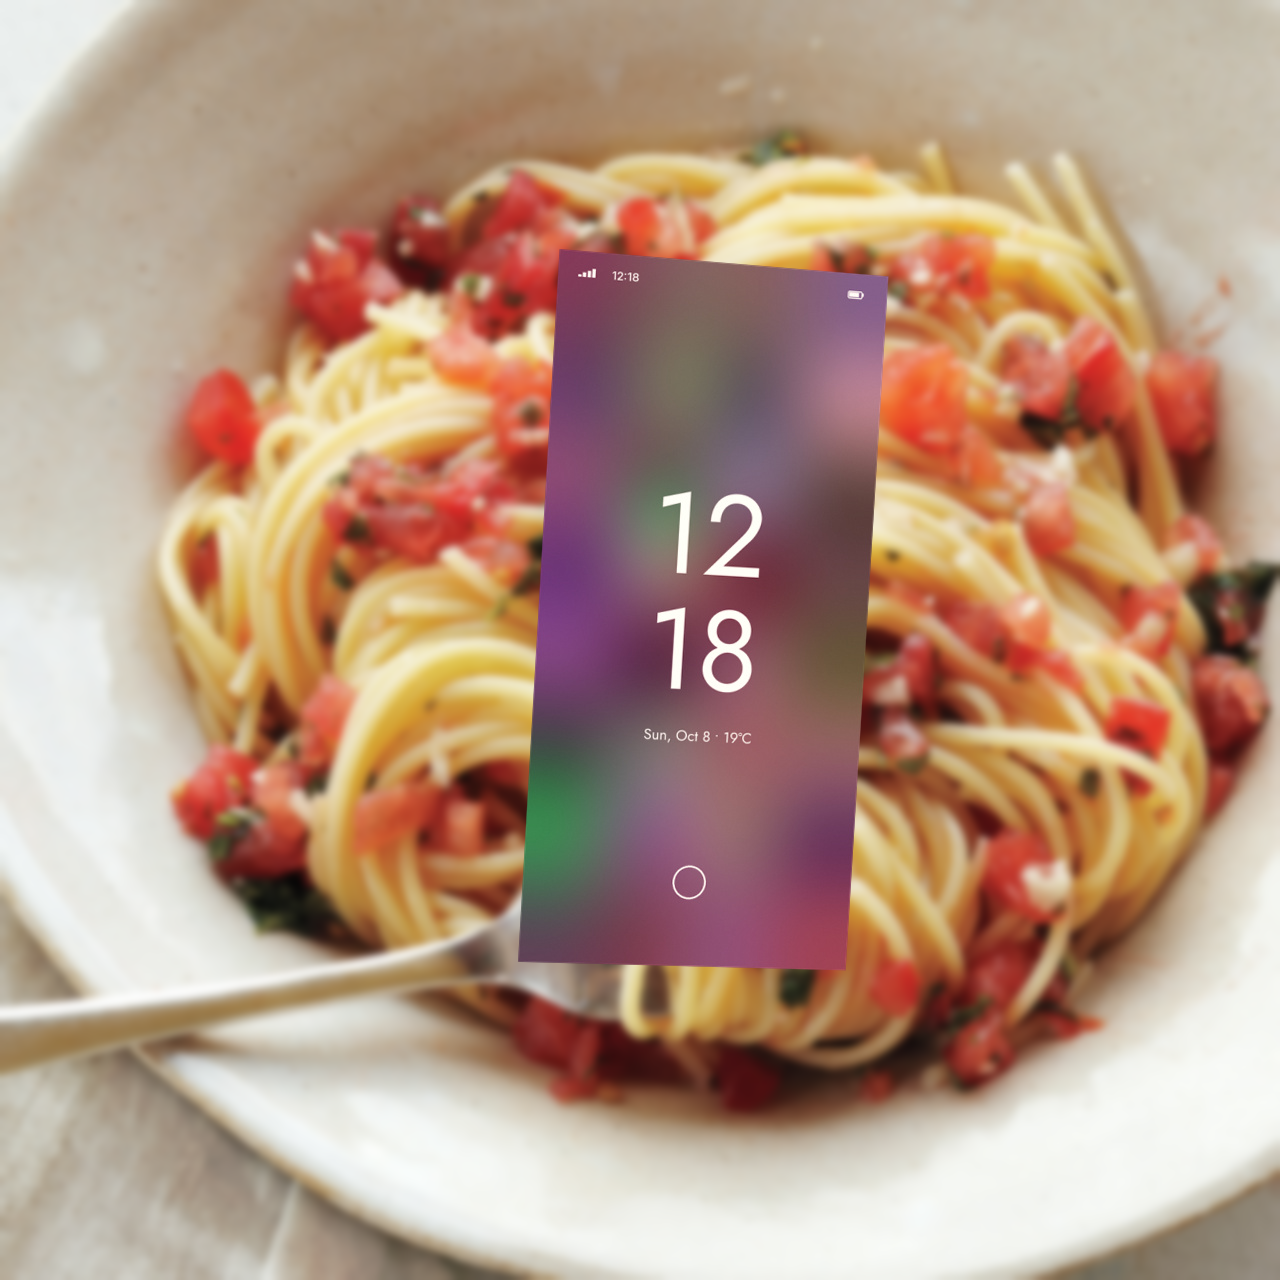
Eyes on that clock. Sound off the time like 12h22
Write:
12h18
